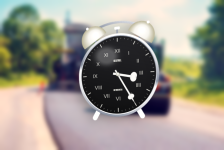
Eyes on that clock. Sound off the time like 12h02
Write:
3h25
